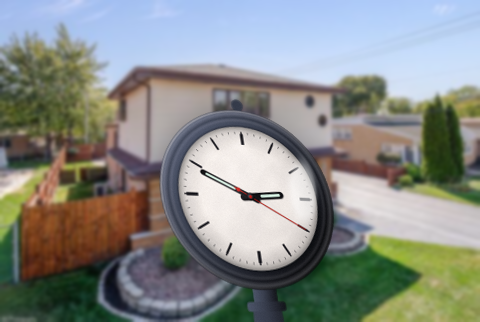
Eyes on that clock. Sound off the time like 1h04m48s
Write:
2h49m20s
